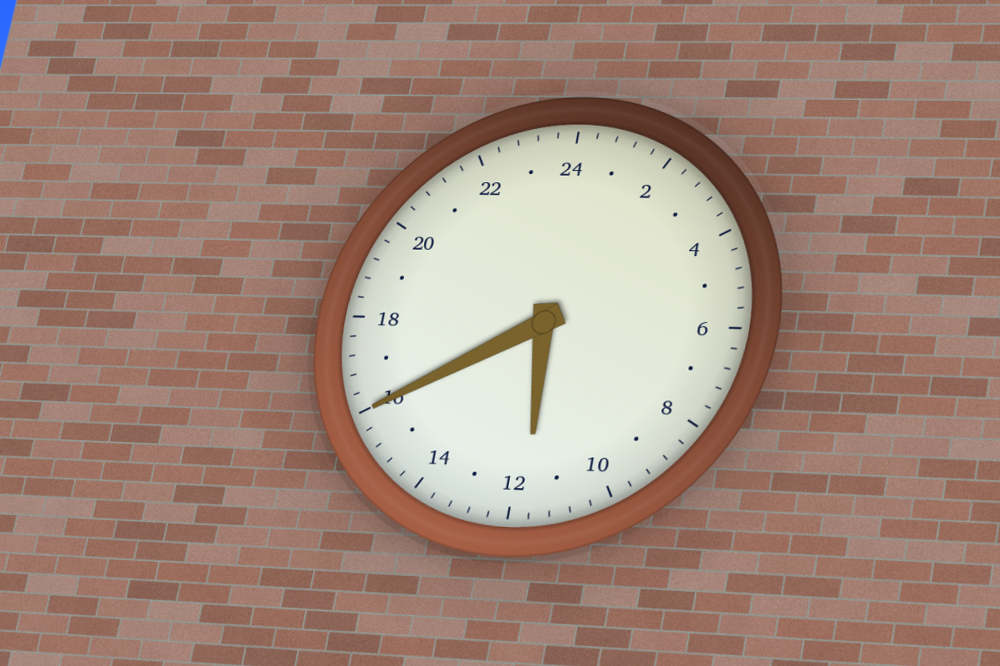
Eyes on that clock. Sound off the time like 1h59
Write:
11h40
